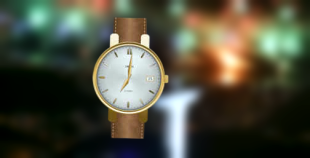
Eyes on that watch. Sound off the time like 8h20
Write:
7h01
